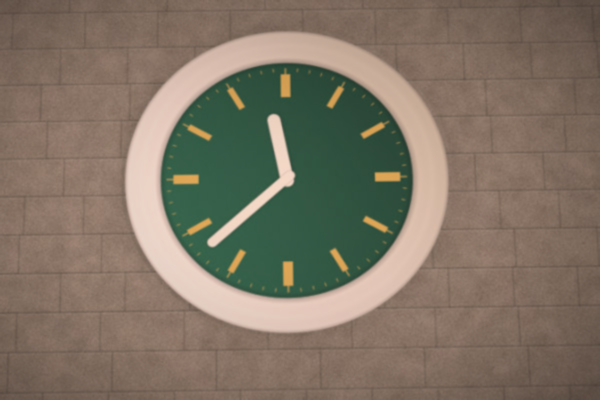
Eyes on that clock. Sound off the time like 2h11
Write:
11h38
